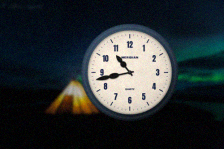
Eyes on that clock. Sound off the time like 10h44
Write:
10h43
